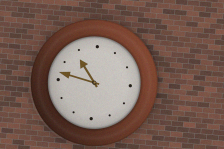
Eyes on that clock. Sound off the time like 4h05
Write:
10h47
